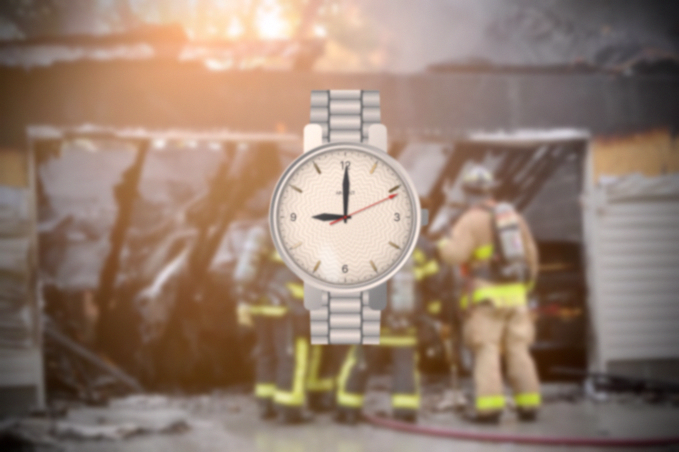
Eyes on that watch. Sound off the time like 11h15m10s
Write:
9h00m11s
